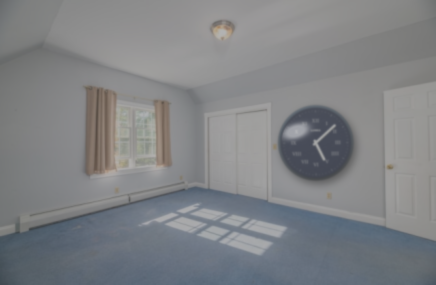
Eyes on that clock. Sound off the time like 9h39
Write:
5h08
